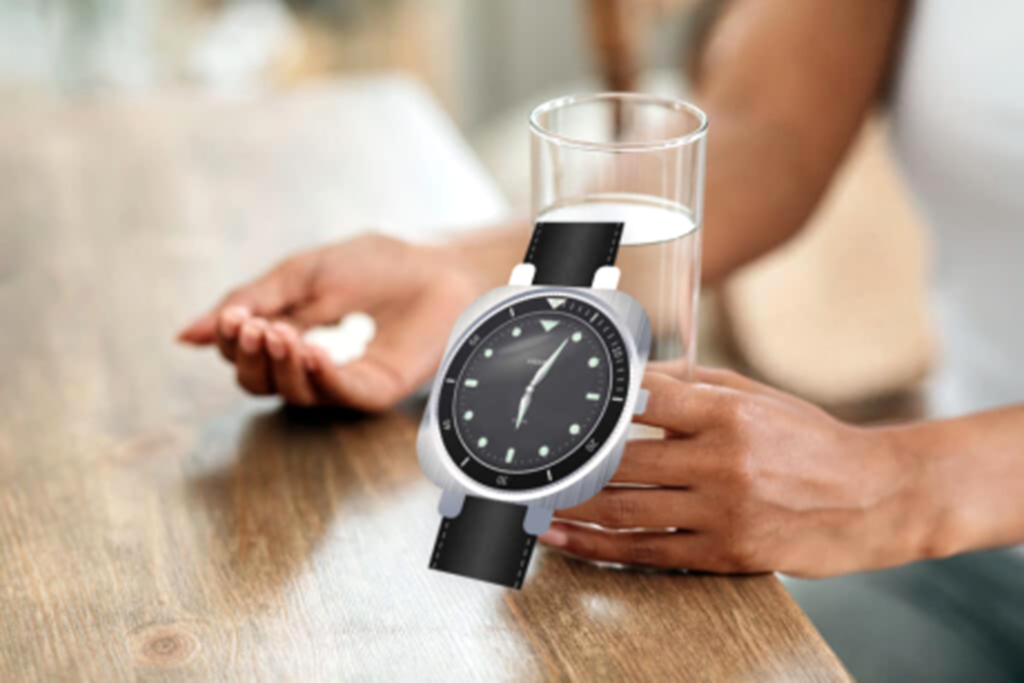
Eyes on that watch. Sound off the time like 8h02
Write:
6h04
